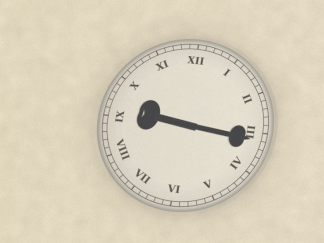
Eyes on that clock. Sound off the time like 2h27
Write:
9h16
